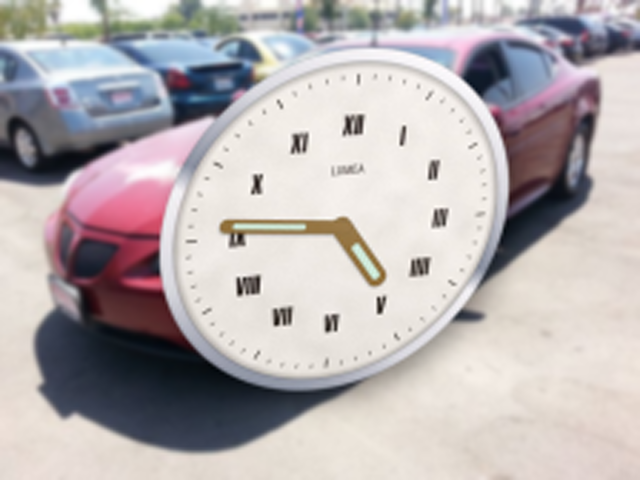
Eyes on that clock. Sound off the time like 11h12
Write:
4h46
